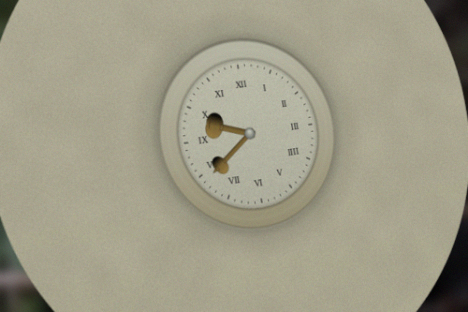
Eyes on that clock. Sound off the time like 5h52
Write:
9h39
